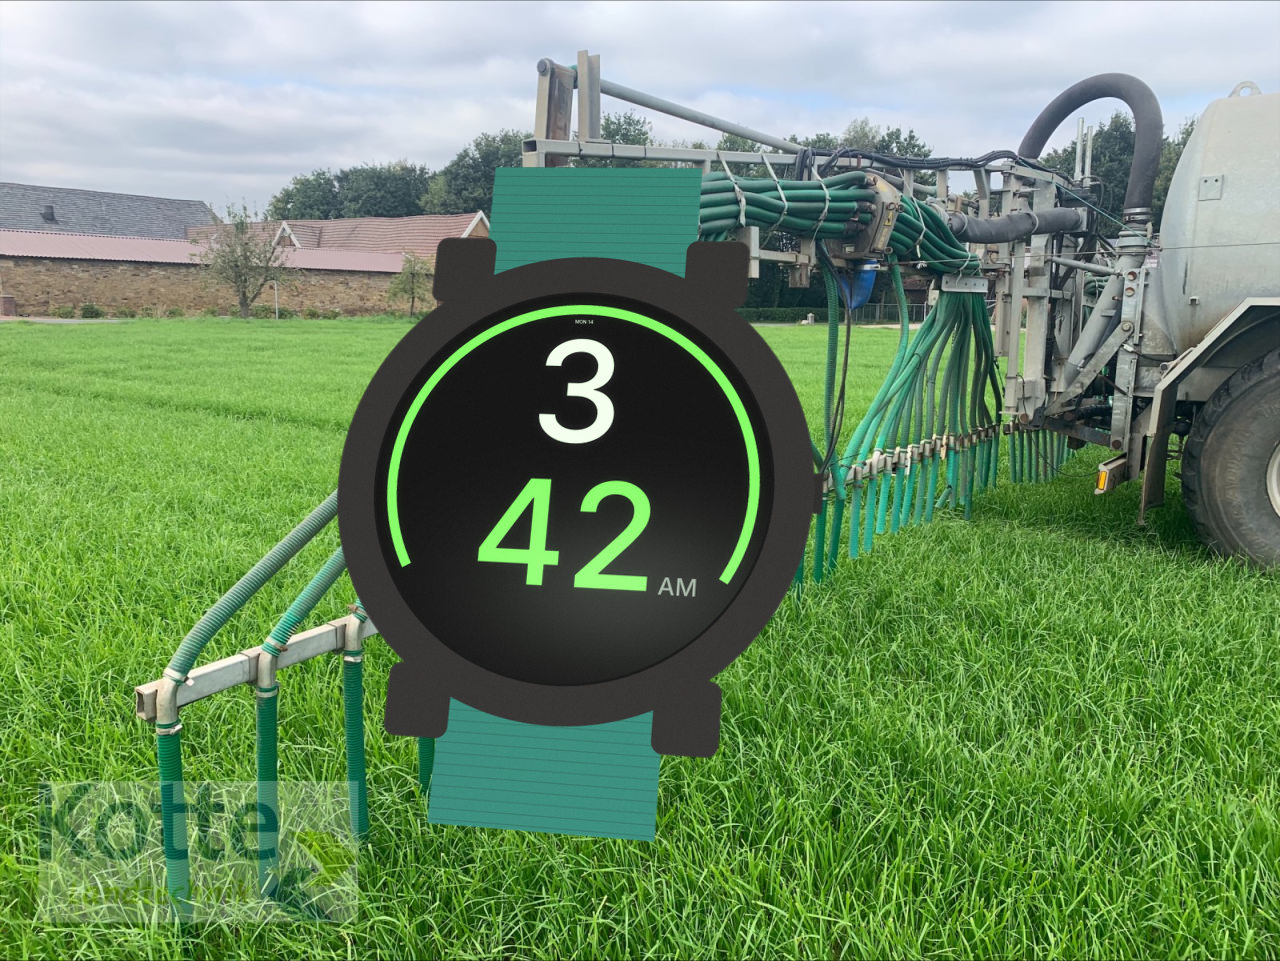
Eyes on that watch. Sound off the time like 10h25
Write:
3h42
